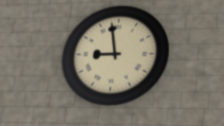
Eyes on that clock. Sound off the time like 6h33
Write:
8h58
